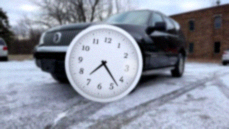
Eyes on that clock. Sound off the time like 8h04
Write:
7h23
